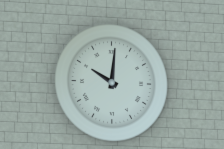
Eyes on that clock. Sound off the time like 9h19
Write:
10h01
